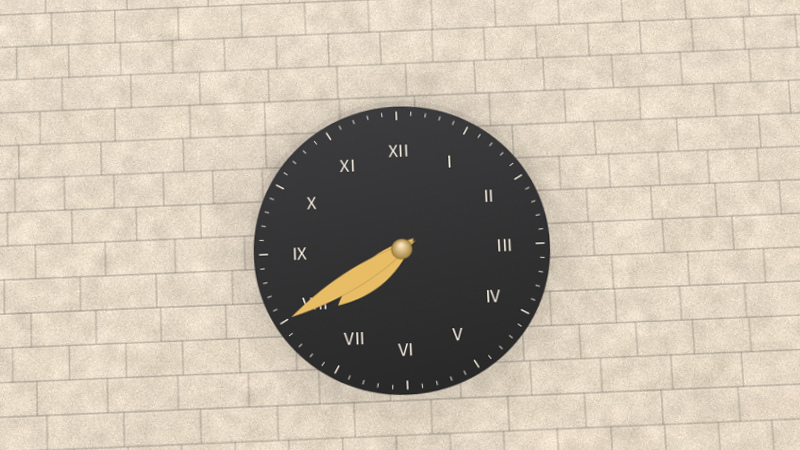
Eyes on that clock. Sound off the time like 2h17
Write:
7h40
